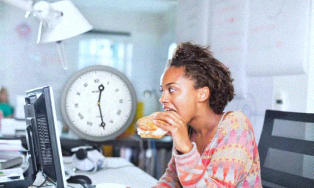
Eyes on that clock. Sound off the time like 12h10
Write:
12h29
